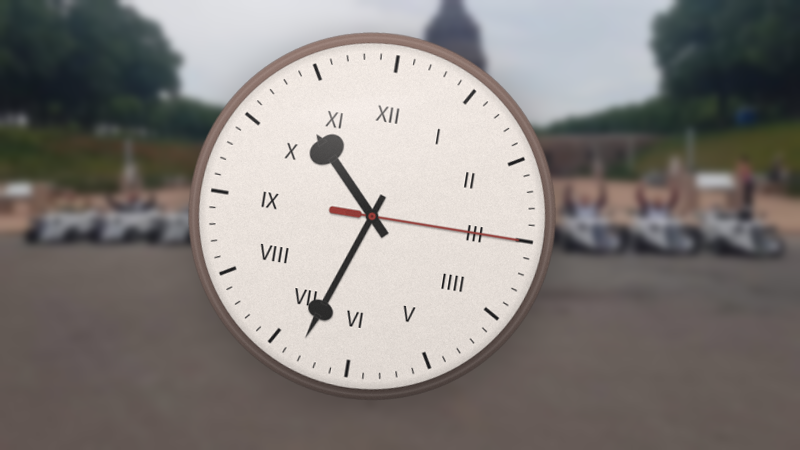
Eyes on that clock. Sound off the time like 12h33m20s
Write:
10h33m15s
